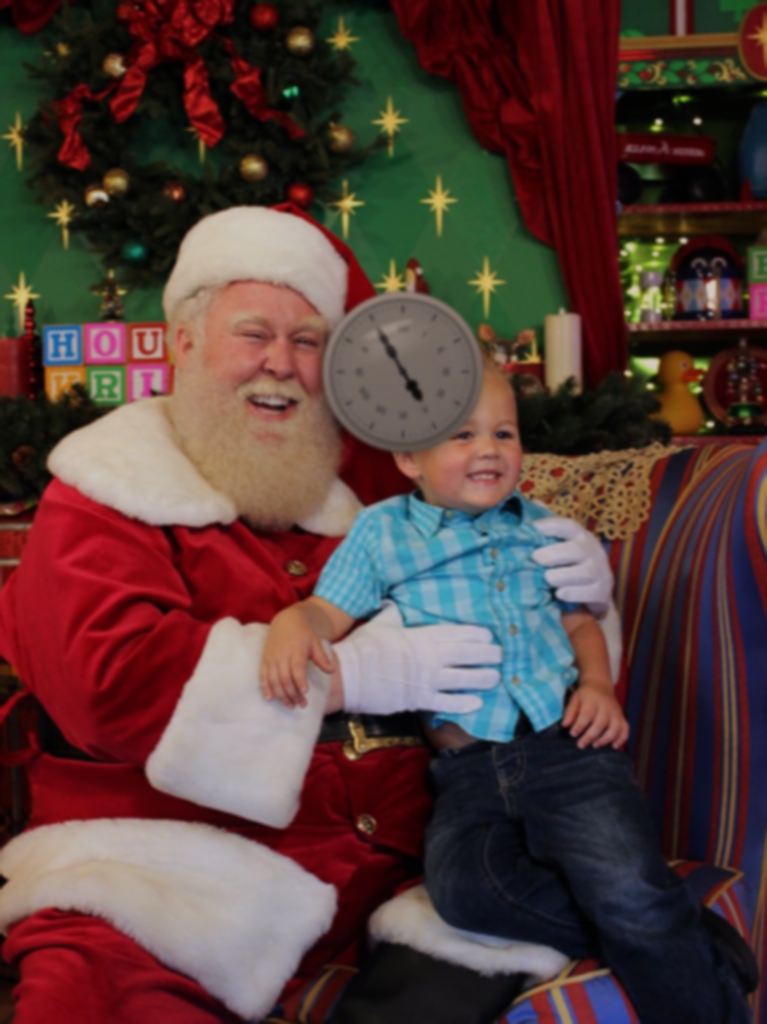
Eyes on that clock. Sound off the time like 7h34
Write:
4h55
